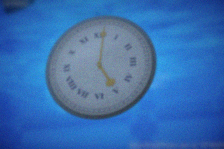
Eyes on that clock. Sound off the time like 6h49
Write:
5h01
